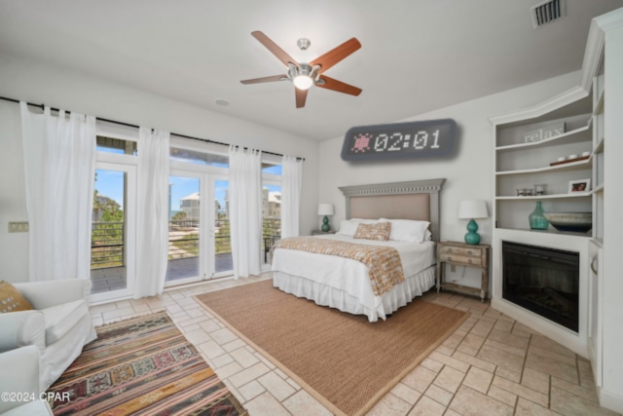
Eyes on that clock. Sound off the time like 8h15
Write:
2h01
